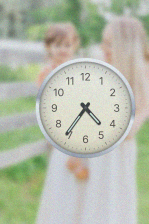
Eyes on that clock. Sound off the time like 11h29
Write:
4h36
